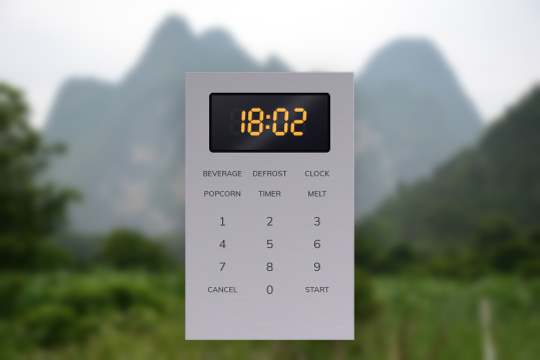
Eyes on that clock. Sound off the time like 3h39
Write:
18h02
